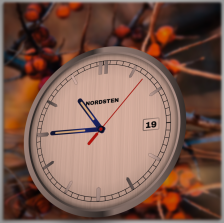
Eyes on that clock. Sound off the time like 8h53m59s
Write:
10h45m07s
